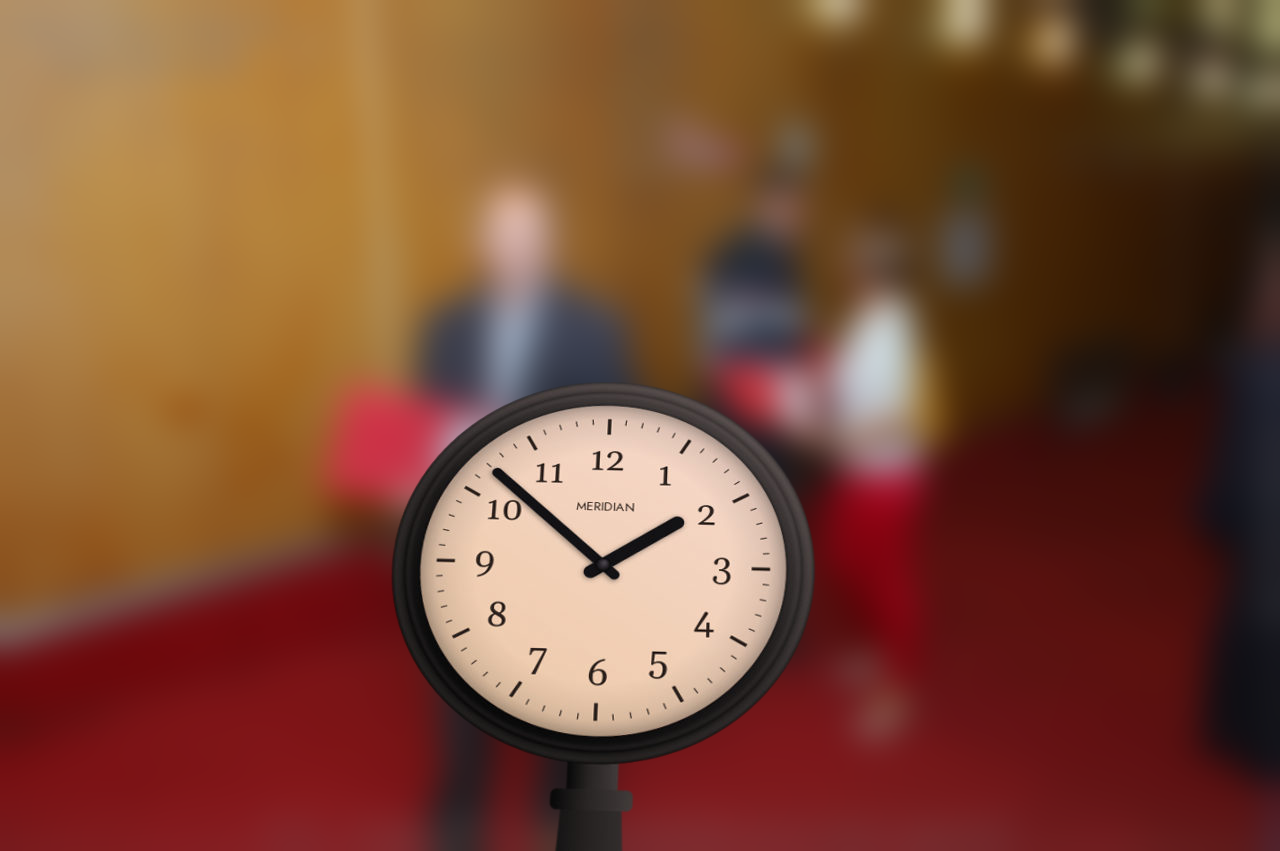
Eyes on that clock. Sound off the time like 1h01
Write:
1h52
